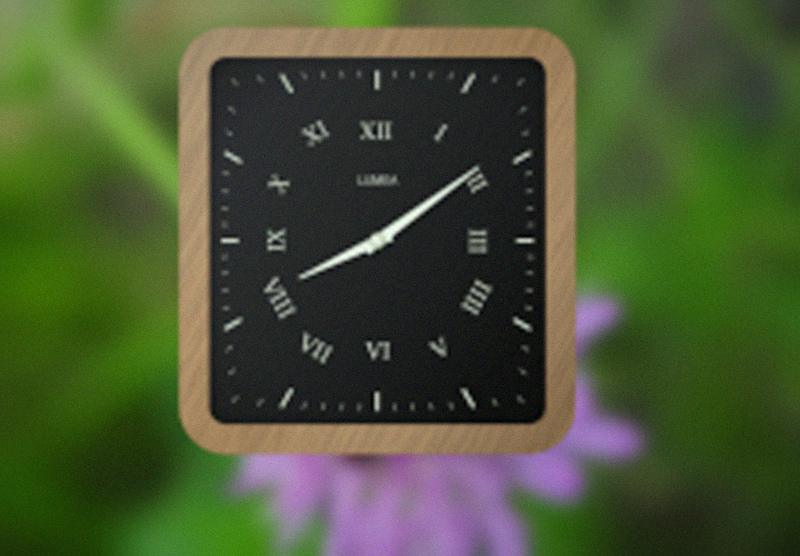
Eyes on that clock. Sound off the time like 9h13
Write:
8h09
